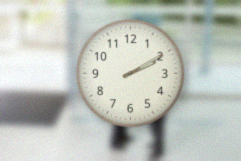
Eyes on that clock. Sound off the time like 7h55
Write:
2h10
